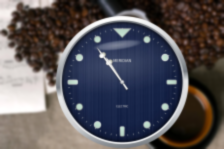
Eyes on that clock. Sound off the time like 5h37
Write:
10h54
